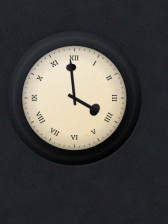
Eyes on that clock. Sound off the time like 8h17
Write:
3h59
